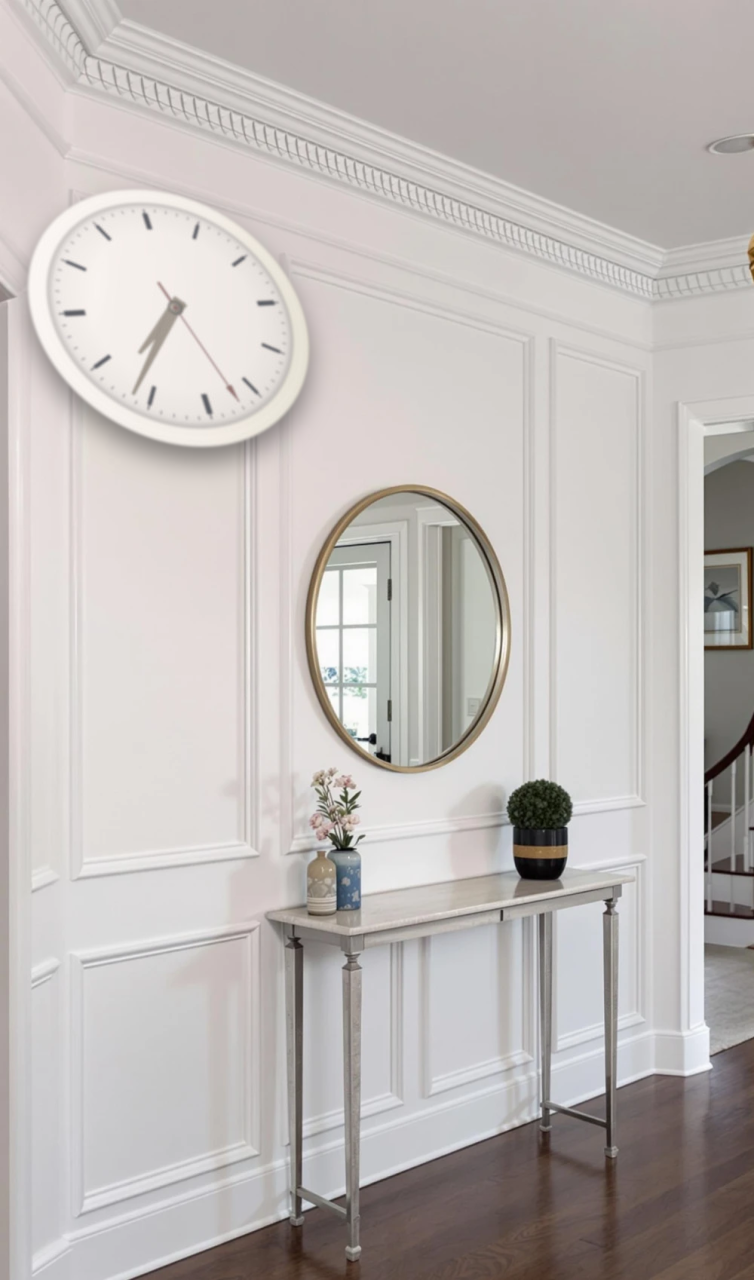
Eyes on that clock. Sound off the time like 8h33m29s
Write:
7h36m27s
